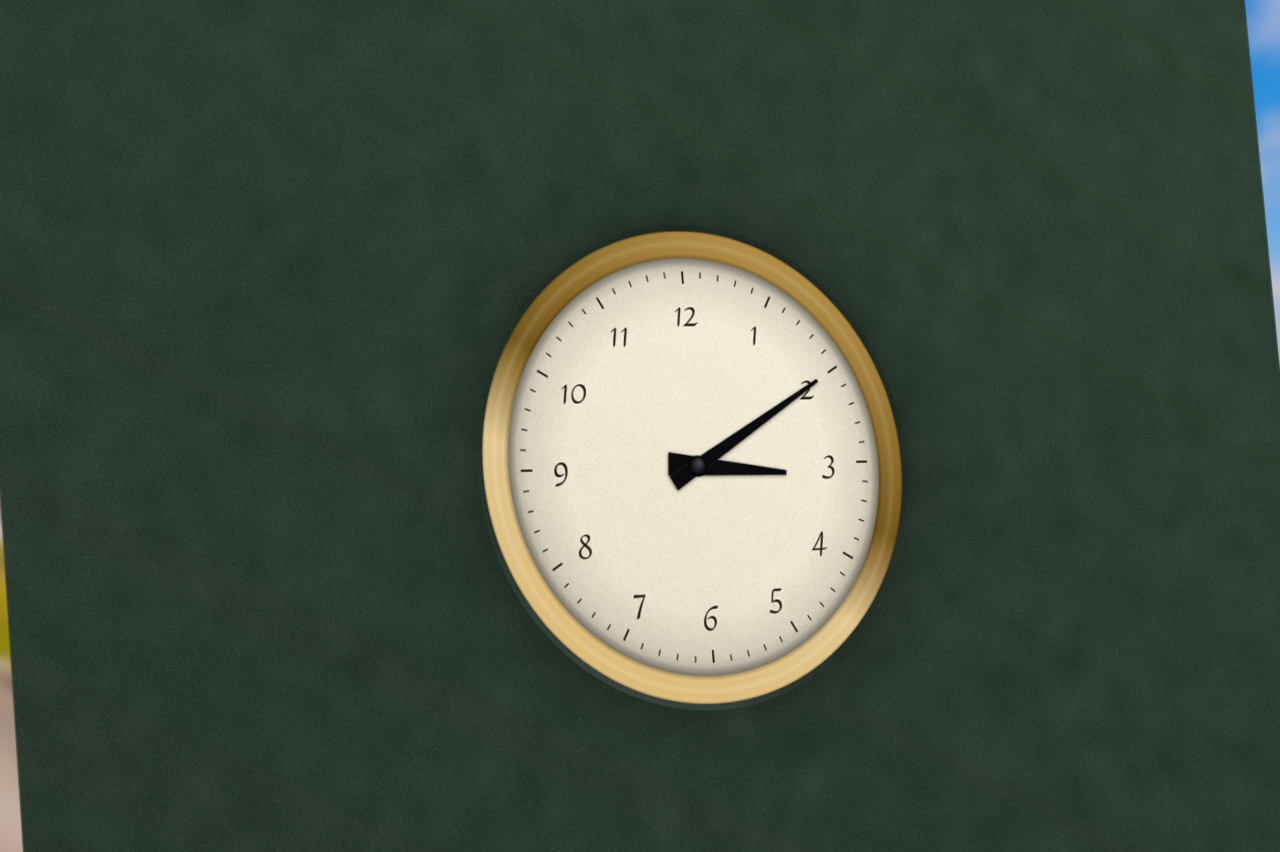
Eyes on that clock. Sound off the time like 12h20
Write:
3h10
